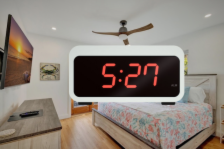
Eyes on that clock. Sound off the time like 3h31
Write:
5h27
